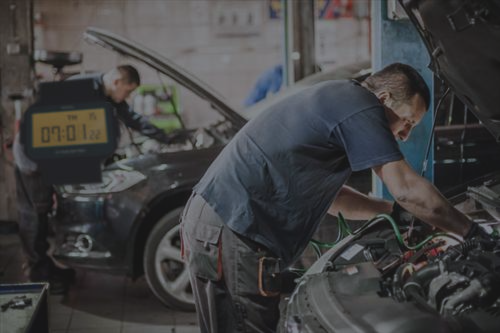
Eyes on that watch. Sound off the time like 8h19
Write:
7h01
